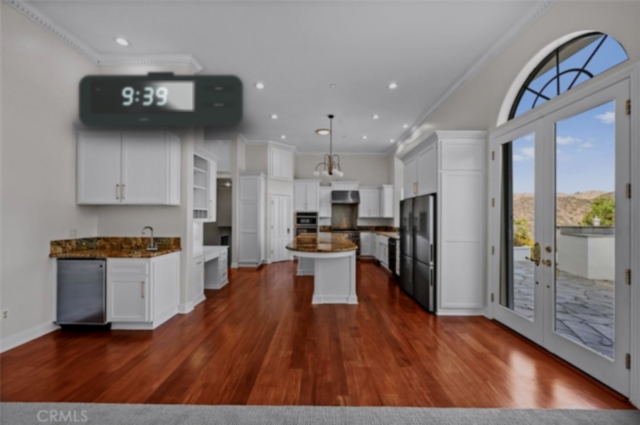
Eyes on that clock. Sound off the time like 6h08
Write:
9h39
